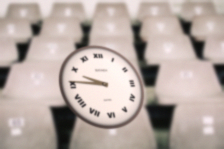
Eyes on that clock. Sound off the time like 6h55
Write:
9h46
